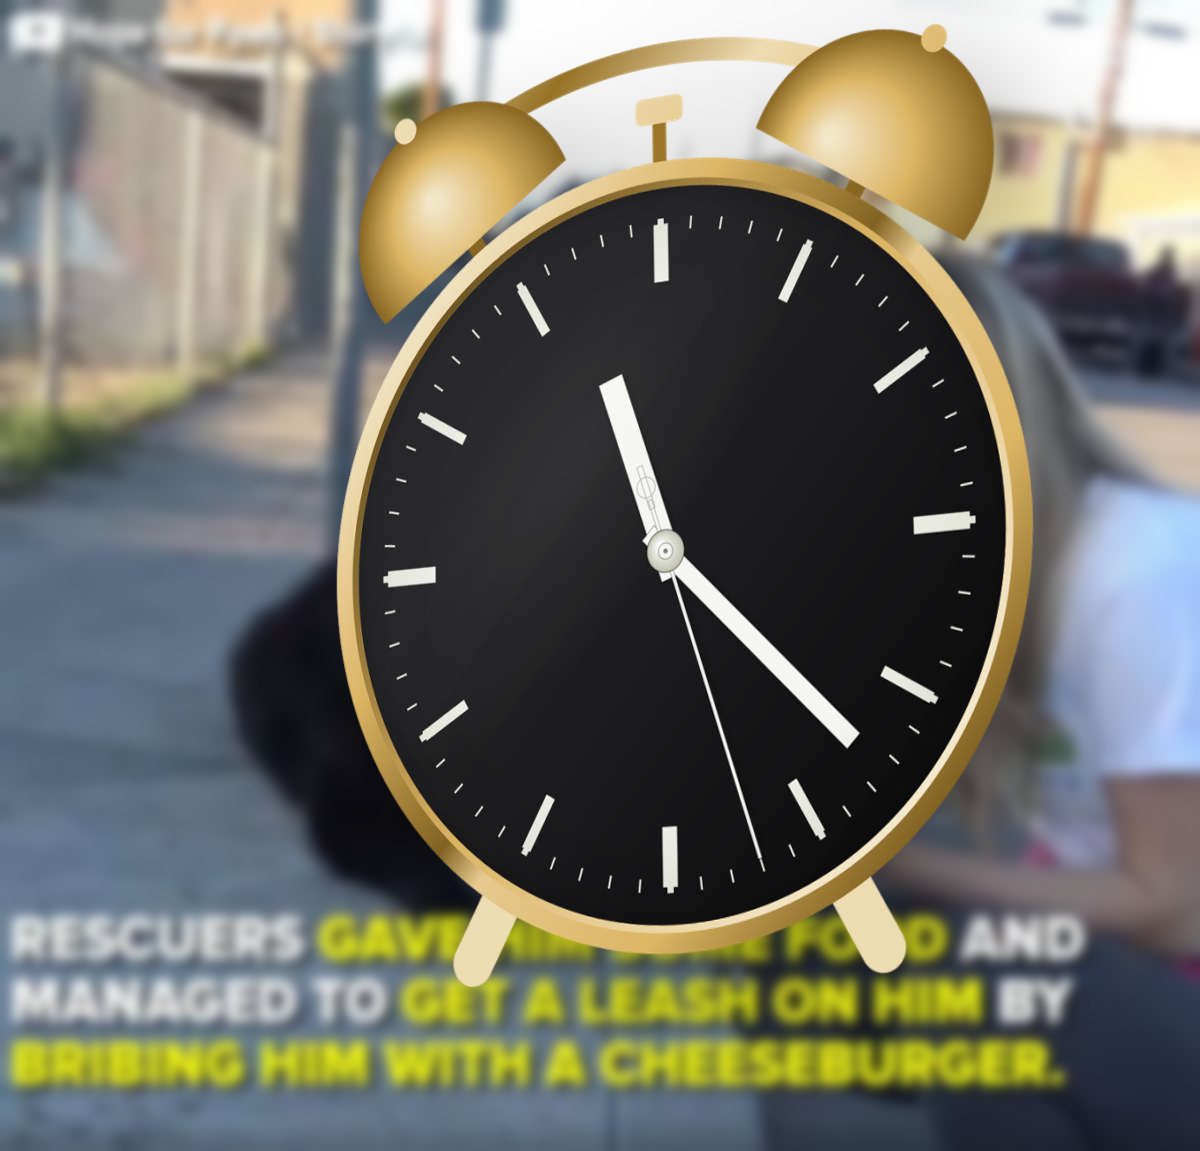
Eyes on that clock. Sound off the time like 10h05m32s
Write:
11h22m27s
